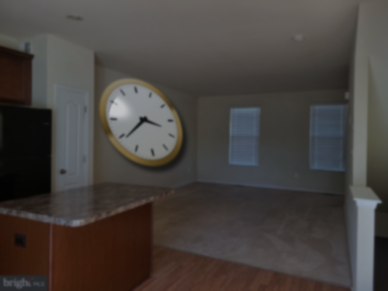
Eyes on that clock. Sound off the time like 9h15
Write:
3h39
